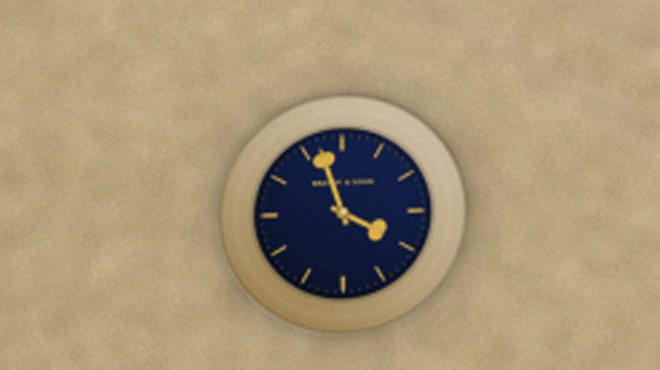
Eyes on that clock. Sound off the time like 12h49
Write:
3h57
